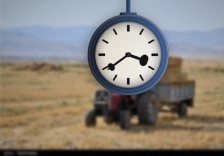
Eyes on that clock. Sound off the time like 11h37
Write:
3h39
